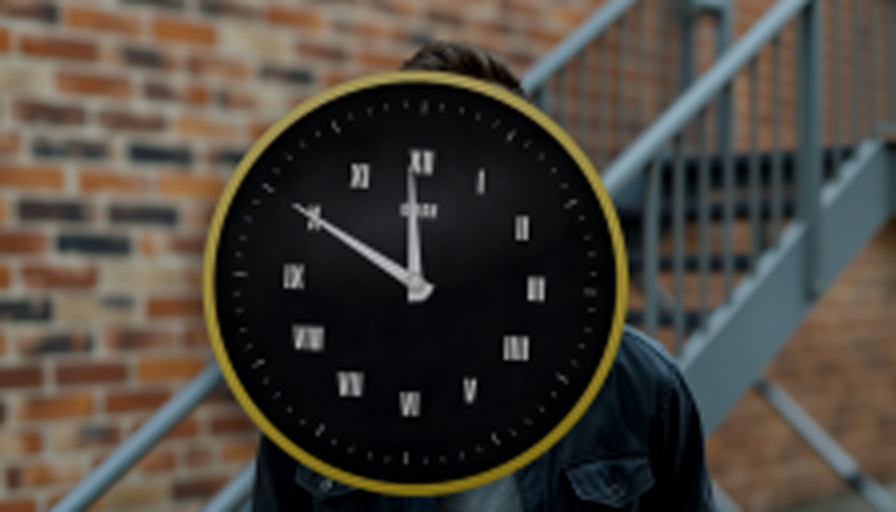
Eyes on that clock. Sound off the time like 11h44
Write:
11h50
